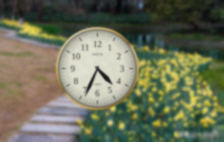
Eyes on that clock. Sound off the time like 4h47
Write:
4h34
